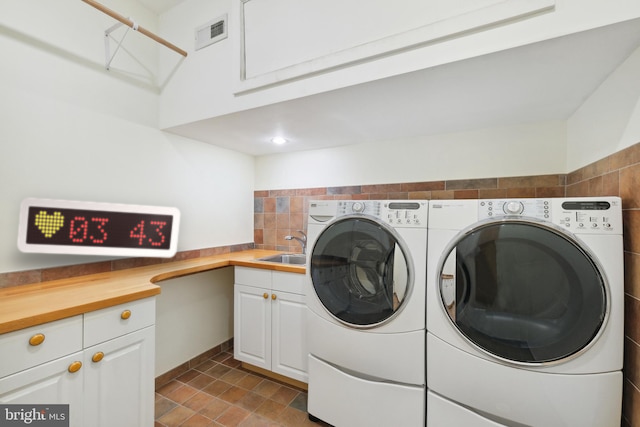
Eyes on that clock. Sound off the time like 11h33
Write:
3h43
